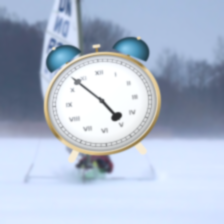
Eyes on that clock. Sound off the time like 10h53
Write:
4h53
